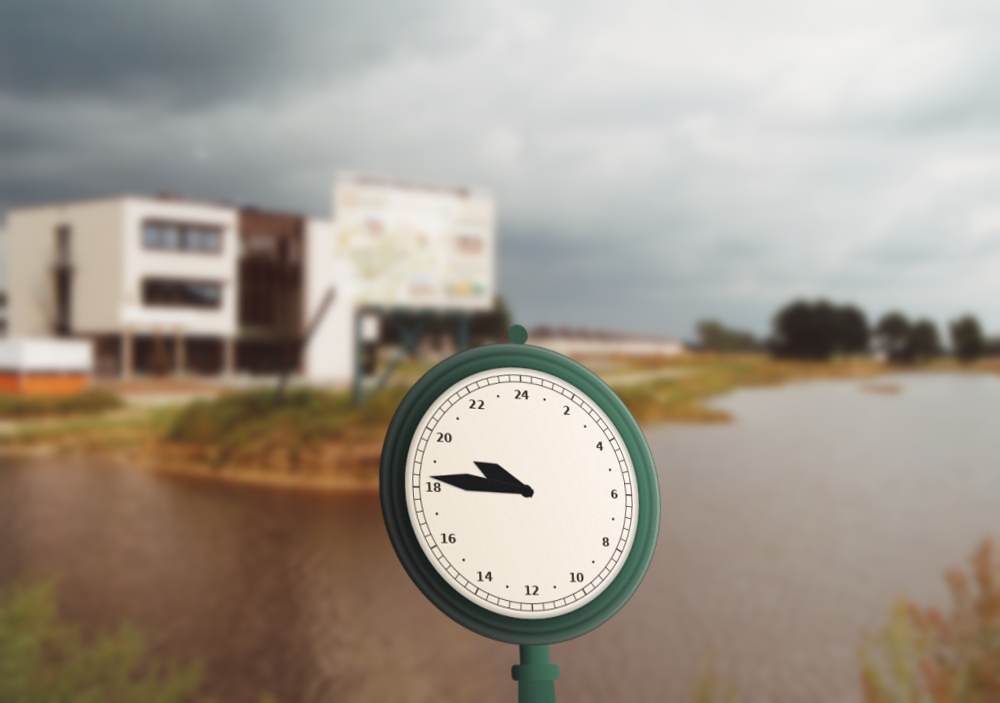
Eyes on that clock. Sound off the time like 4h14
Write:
19h46
